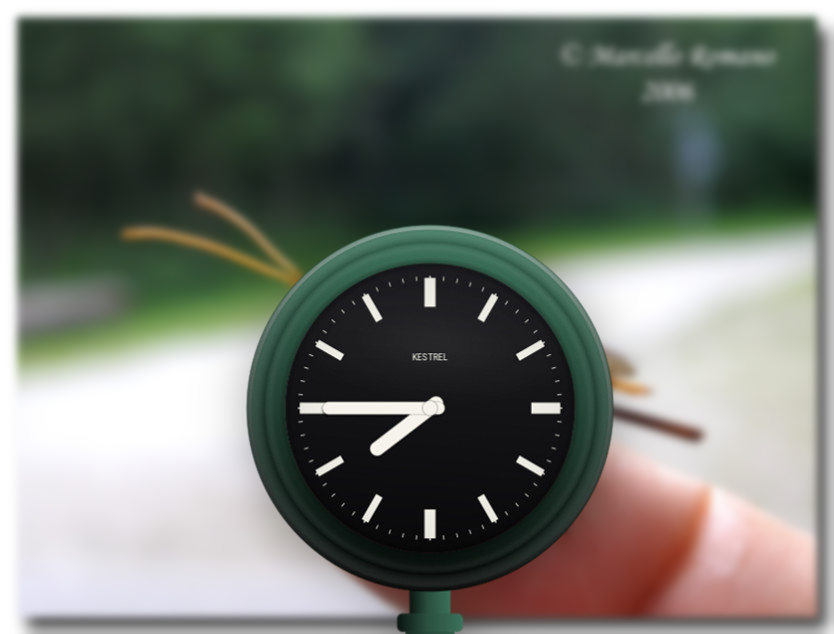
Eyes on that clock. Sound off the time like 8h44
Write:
7h45
